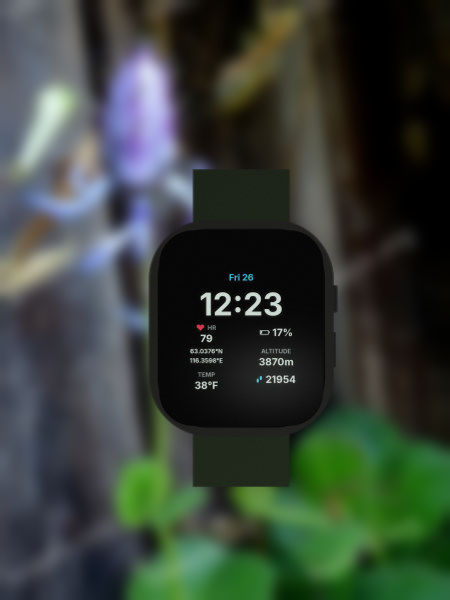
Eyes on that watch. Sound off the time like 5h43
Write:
12h23
